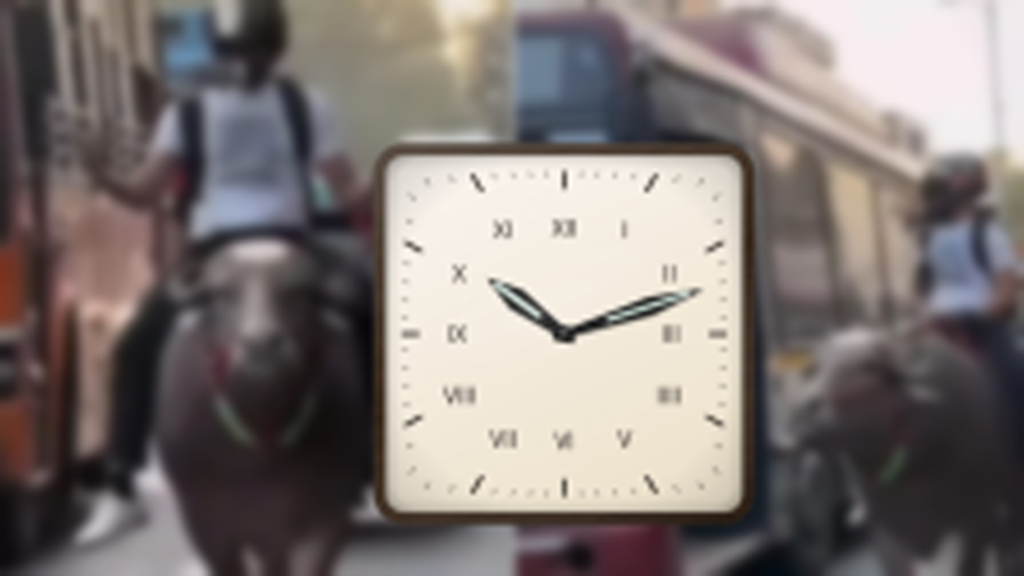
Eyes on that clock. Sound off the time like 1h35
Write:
10h12
